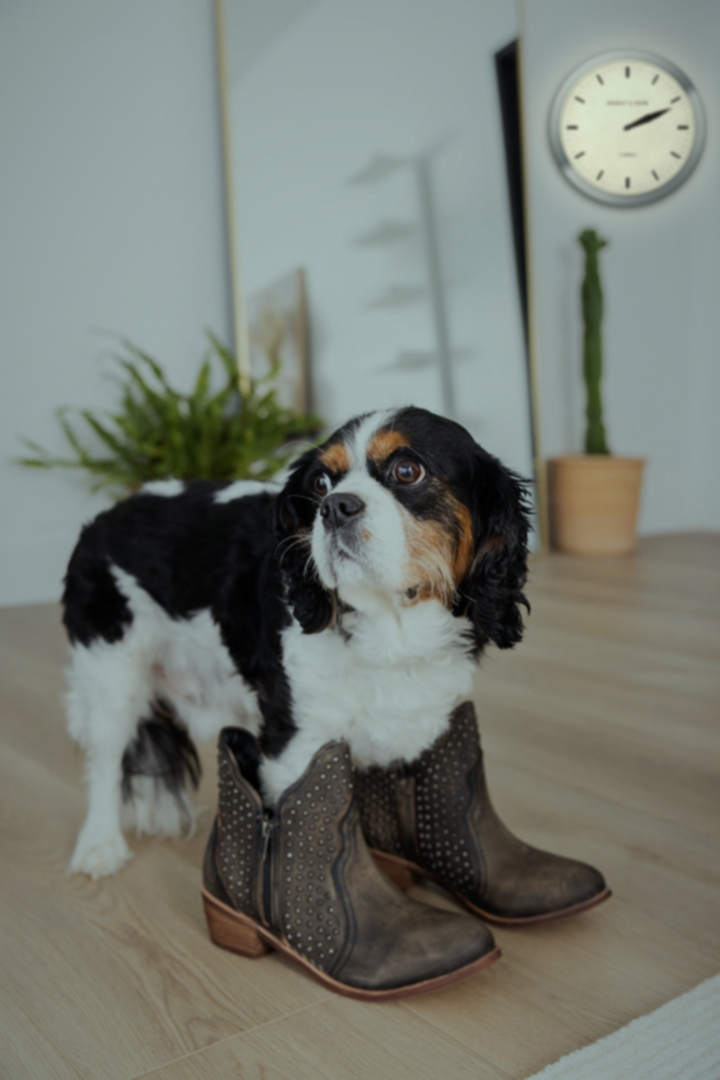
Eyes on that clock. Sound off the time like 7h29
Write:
2h11
